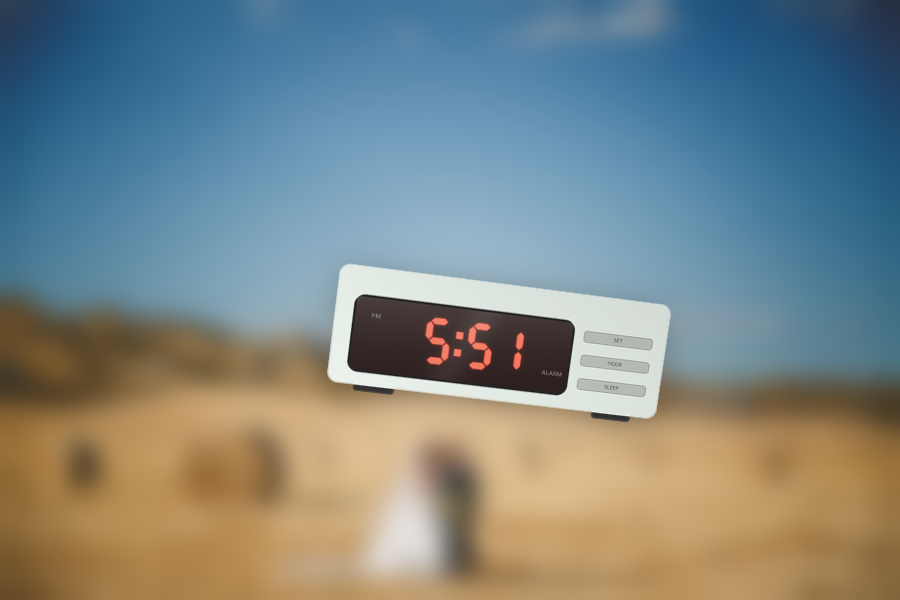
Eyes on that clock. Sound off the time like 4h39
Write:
5h51
